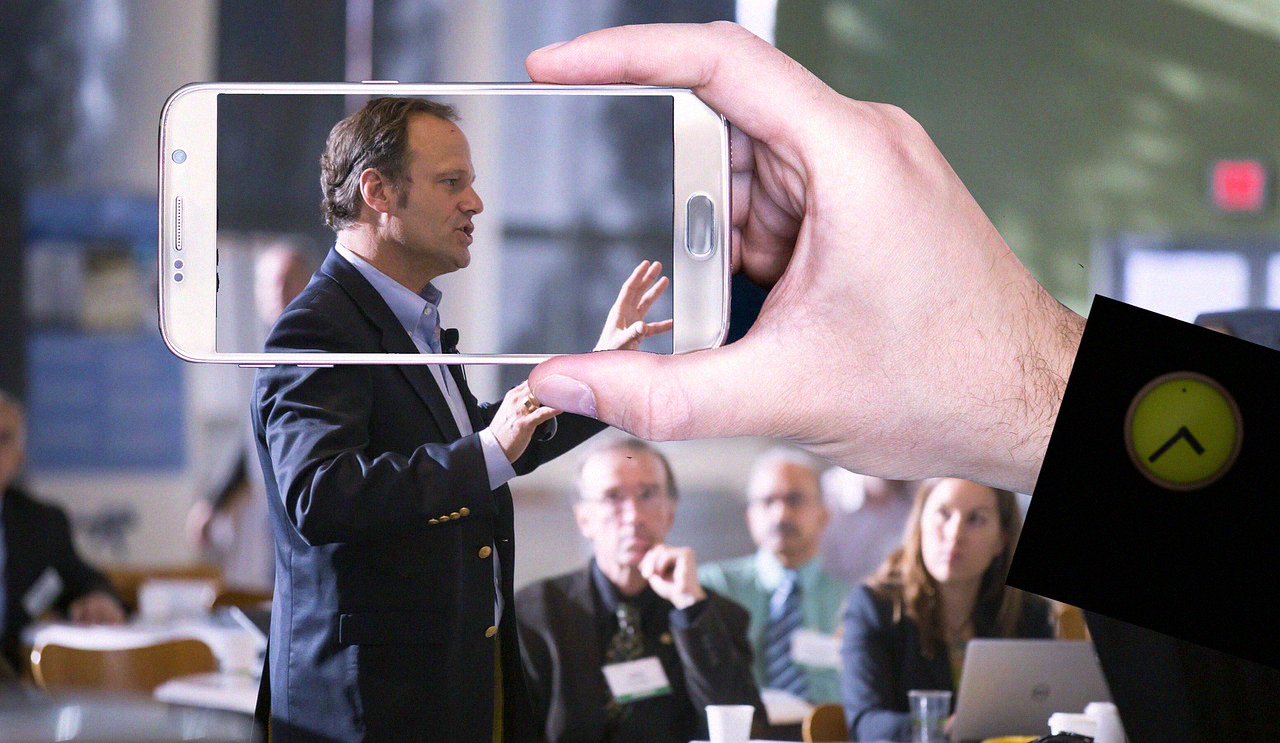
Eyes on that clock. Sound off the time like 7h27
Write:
4h38
